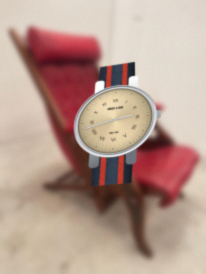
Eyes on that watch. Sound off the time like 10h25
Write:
2h43
